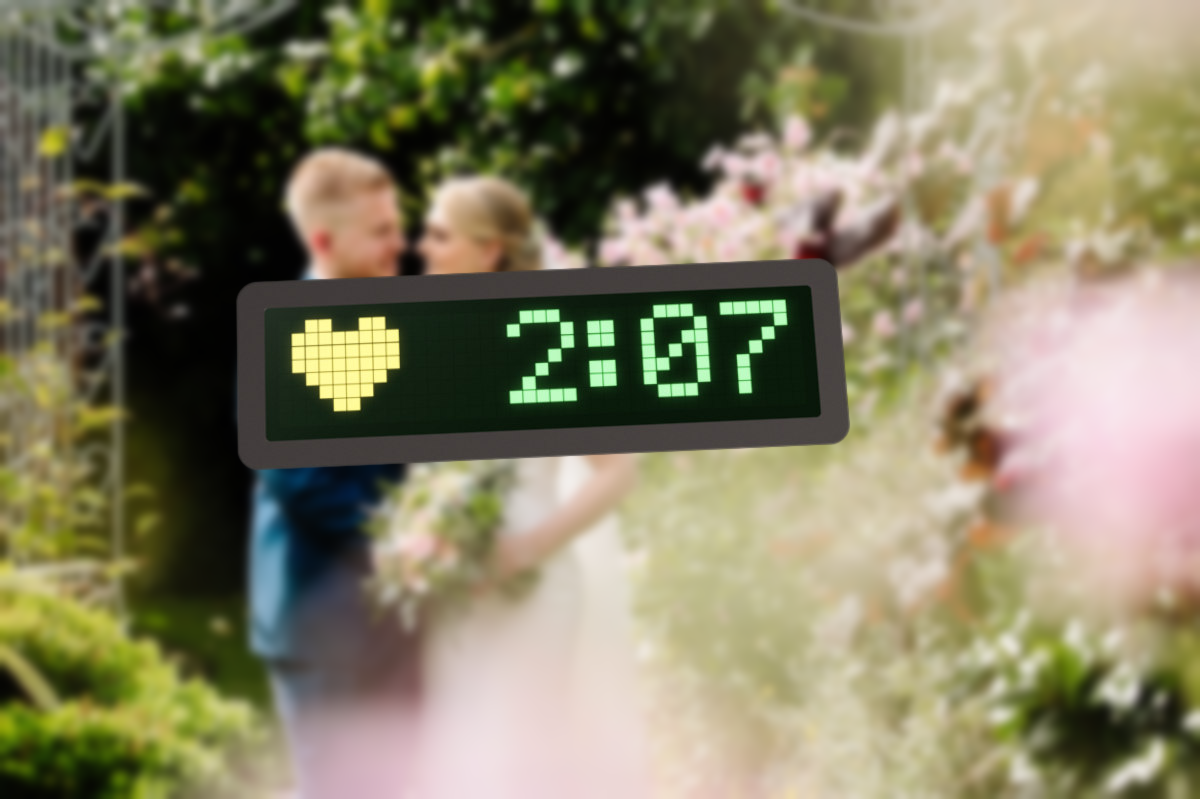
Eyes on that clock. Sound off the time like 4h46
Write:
2h07
